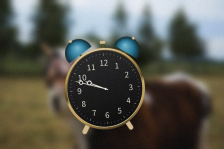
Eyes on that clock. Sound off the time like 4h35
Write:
9h48
